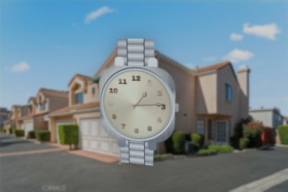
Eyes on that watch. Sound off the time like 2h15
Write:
1h14
